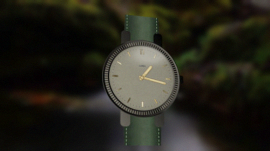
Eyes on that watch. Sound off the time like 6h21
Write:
1h17
